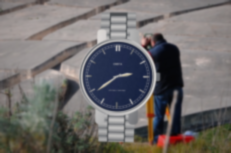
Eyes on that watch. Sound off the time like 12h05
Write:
2h39
